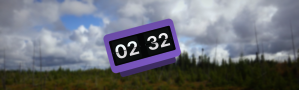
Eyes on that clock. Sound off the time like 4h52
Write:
2h32
